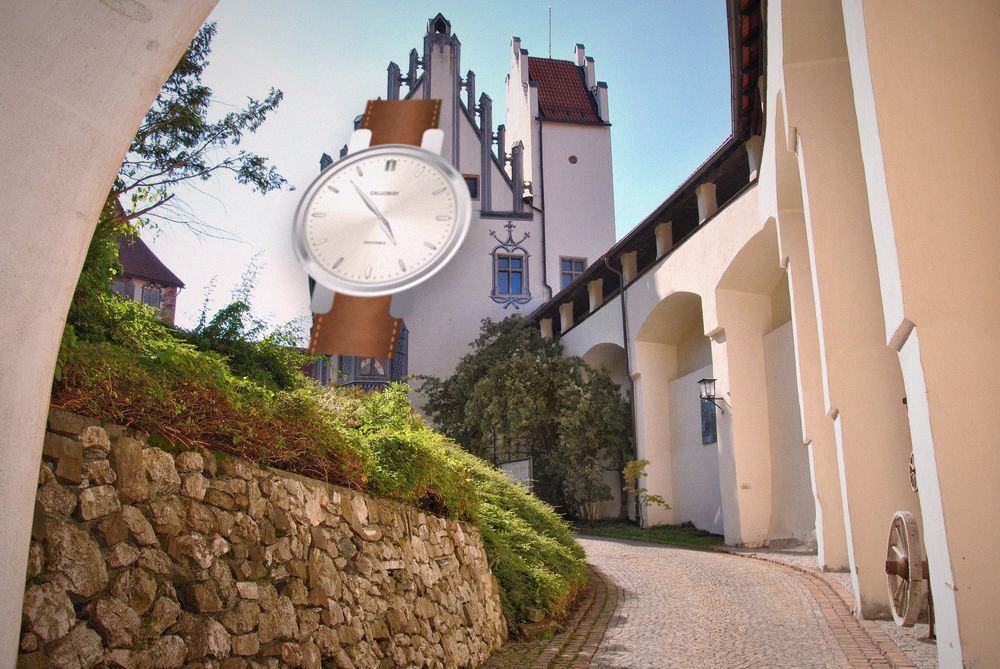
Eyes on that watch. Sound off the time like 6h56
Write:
4h53
